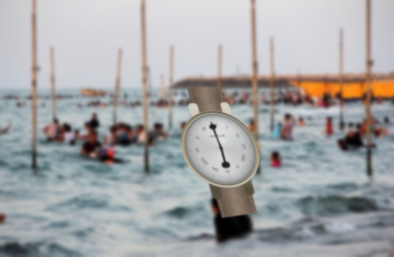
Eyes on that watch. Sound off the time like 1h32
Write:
5h59
